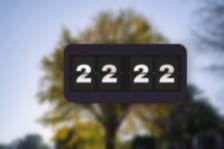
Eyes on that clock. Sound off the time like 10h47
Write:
22h22
